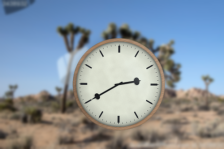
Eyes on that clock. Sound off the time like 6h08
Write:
2h40
